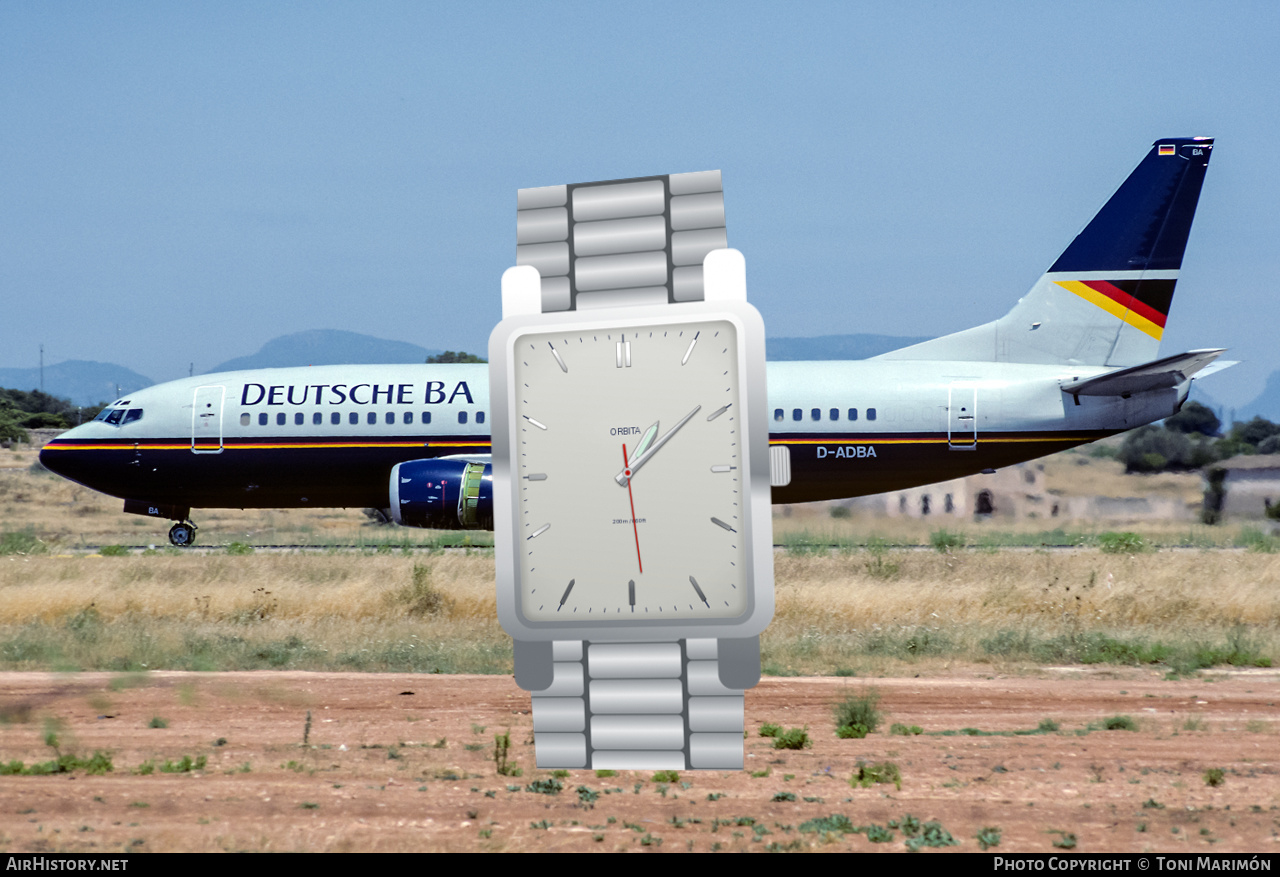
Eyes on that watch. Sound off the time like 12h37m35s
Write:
1h08m29s
